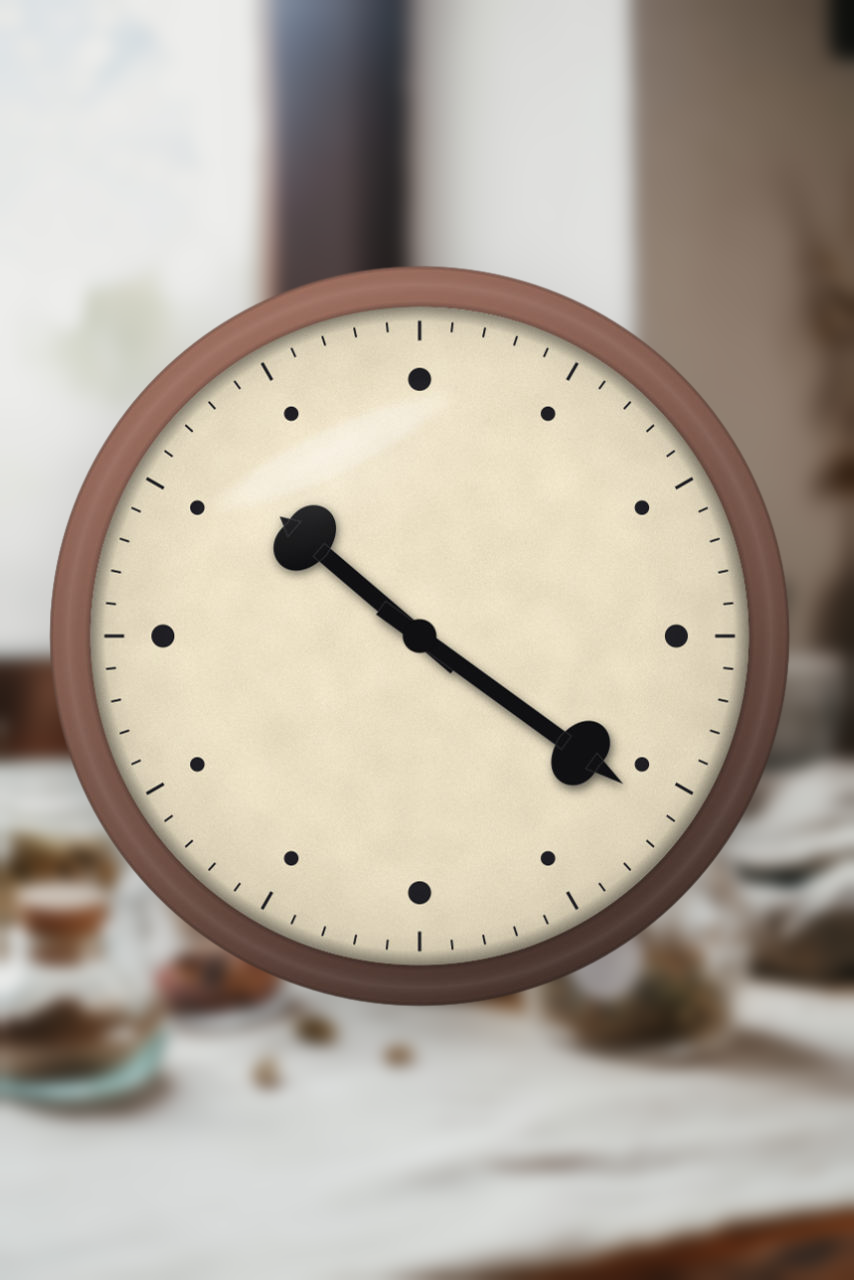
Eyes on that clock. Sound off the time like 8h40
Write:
10h21
